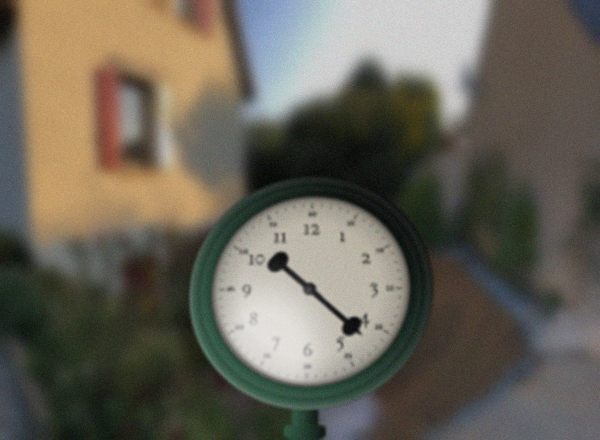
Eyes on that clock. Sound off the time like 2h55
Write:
10h22
